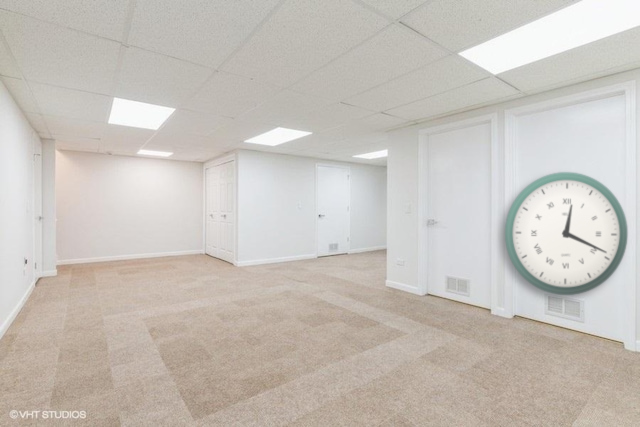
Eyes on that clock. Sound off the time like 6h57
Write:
12h19
